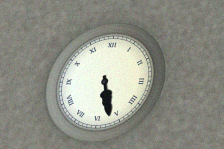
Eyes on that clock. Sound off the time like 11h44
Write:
5h27
